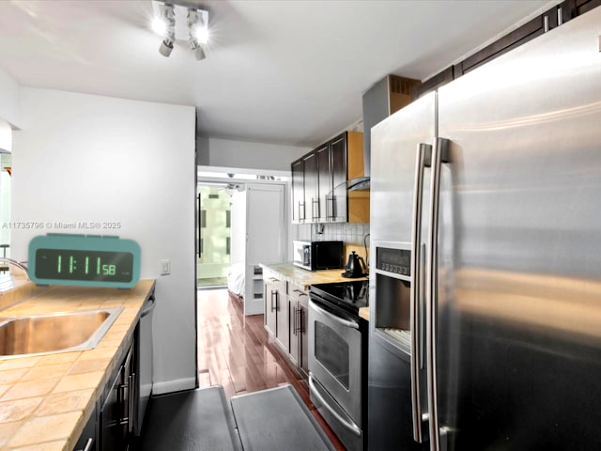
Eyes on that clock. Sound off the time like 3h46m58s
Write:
11h11m58s
